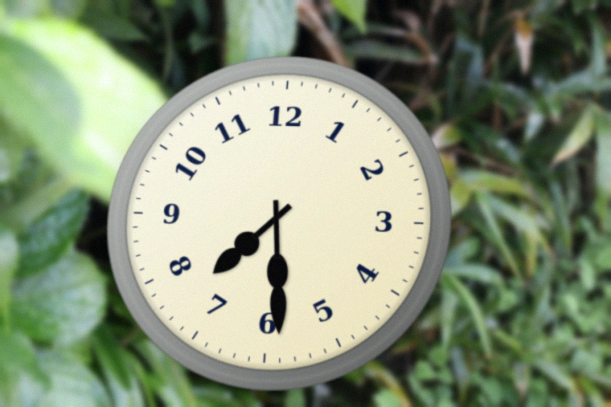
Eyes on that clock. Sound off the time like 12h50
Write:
7h29
